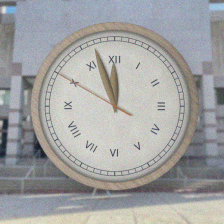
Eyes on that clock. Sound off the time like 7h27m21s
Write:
11h56m50s
